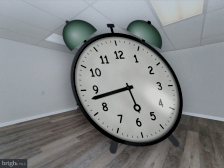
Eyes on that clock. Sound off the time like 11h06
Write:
5h43
